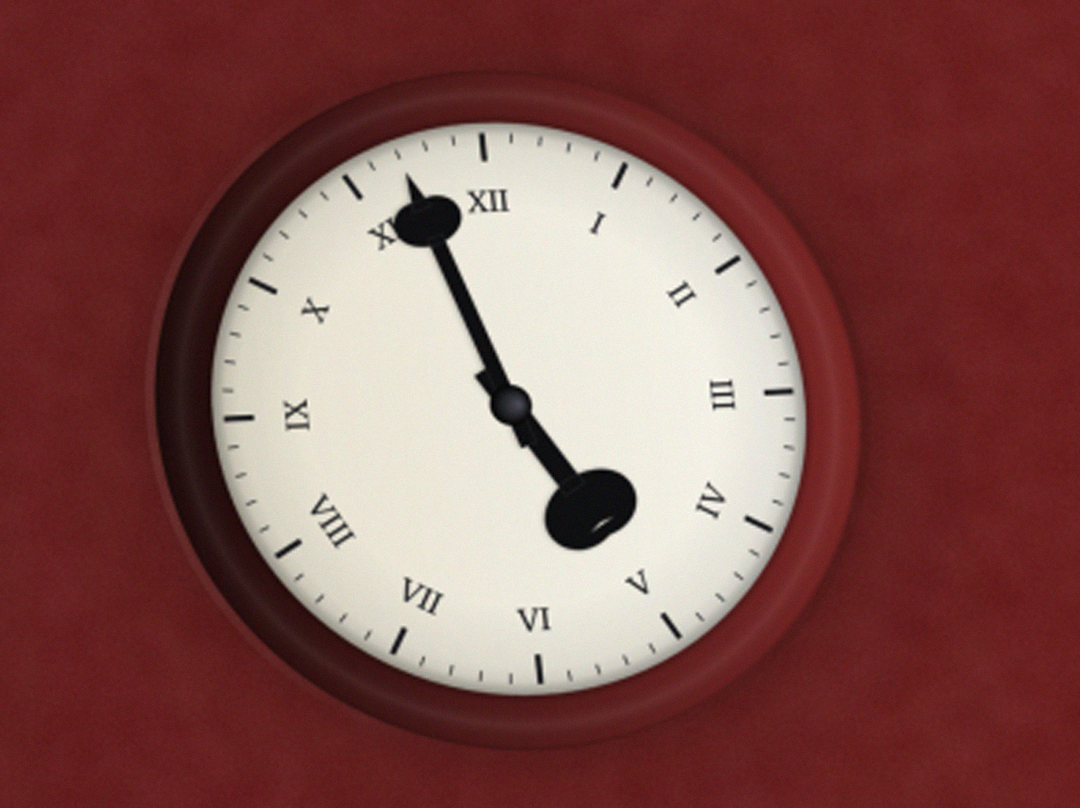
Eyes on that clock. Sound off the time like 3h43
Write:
4h57
